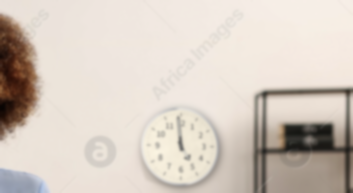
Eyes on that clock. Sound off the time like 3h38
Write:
4h59
